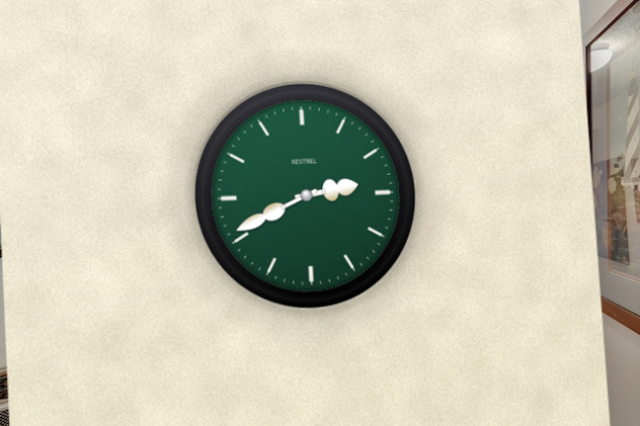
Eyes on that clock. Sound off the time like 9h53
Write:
2h41
